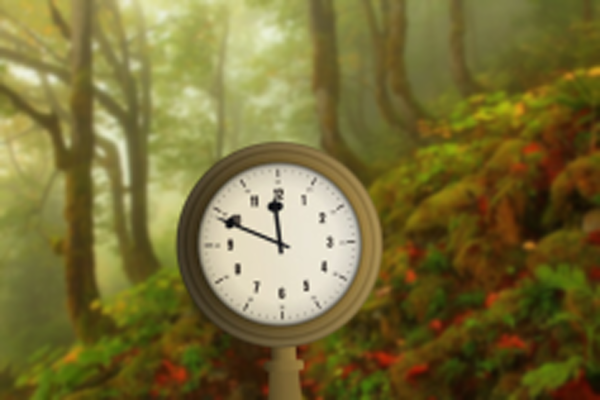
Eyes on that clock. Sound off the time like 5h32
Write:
11h49
